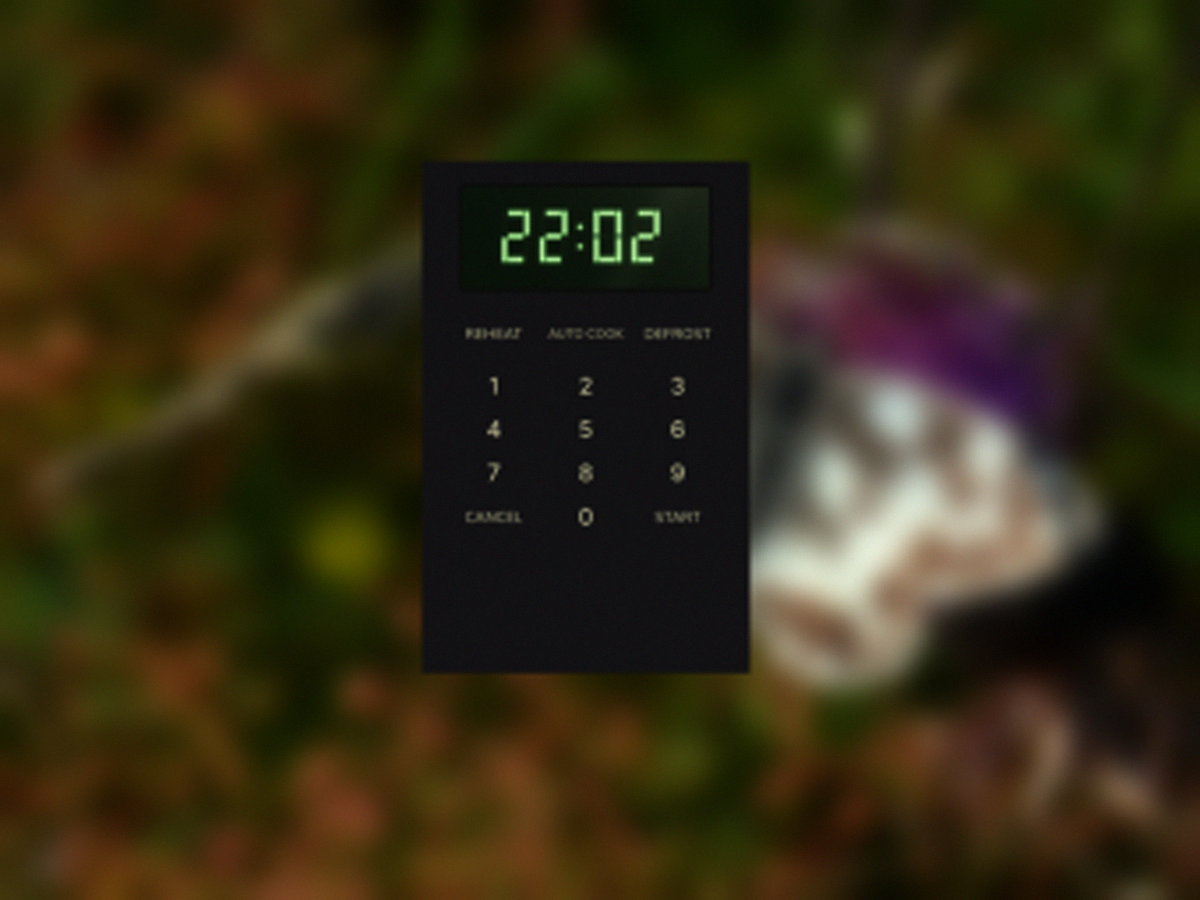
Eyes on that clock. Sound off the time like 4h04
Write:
22h02
